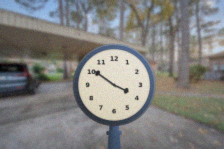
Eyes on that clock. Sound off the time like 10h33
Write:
3h51
